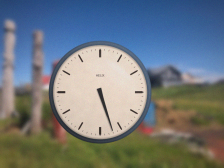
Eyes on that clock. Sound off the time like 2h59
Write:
5h27
